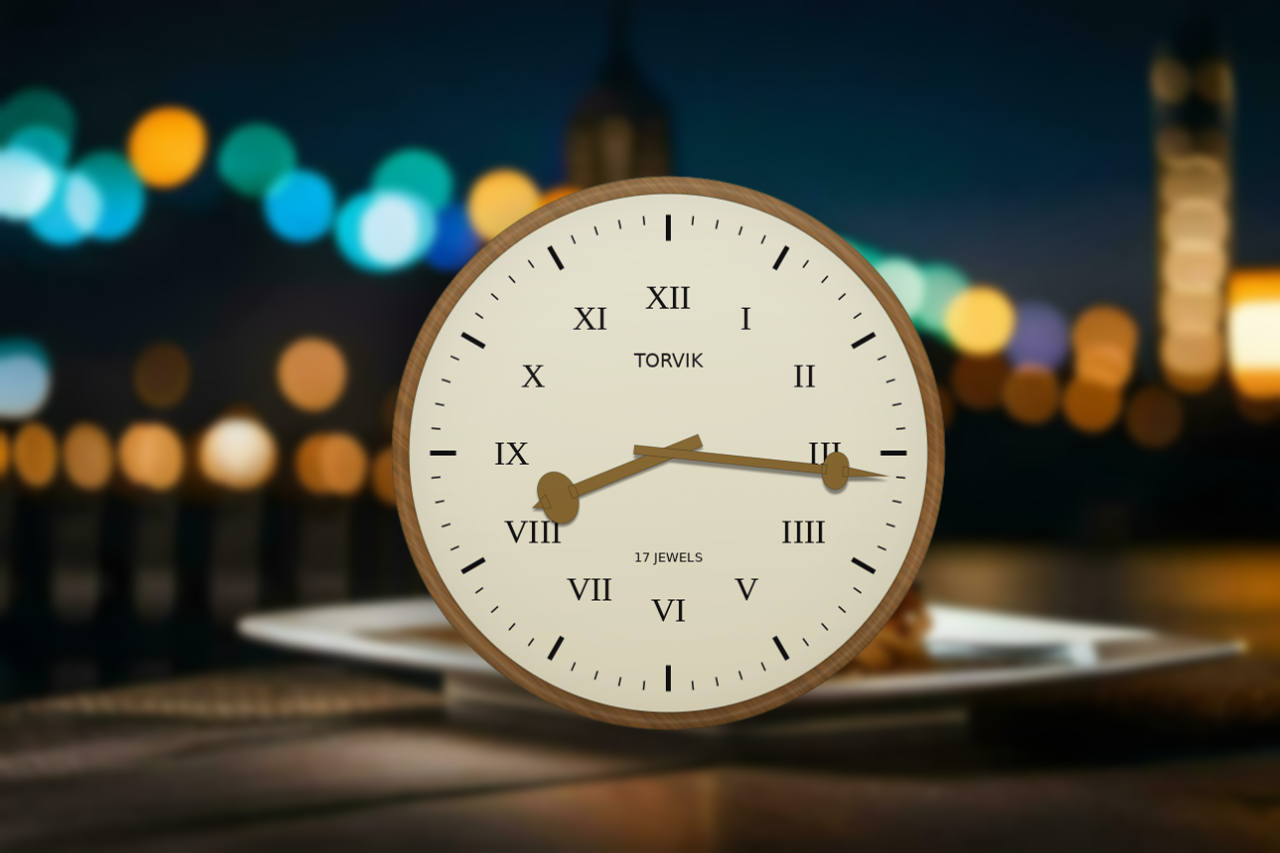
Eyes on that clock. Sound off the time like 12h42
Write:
8h16
